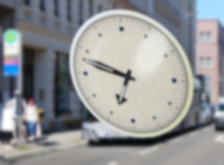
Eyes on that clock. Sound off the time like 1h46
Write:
6h48
